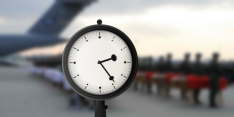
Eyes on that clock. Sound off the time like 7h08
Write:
2h24
